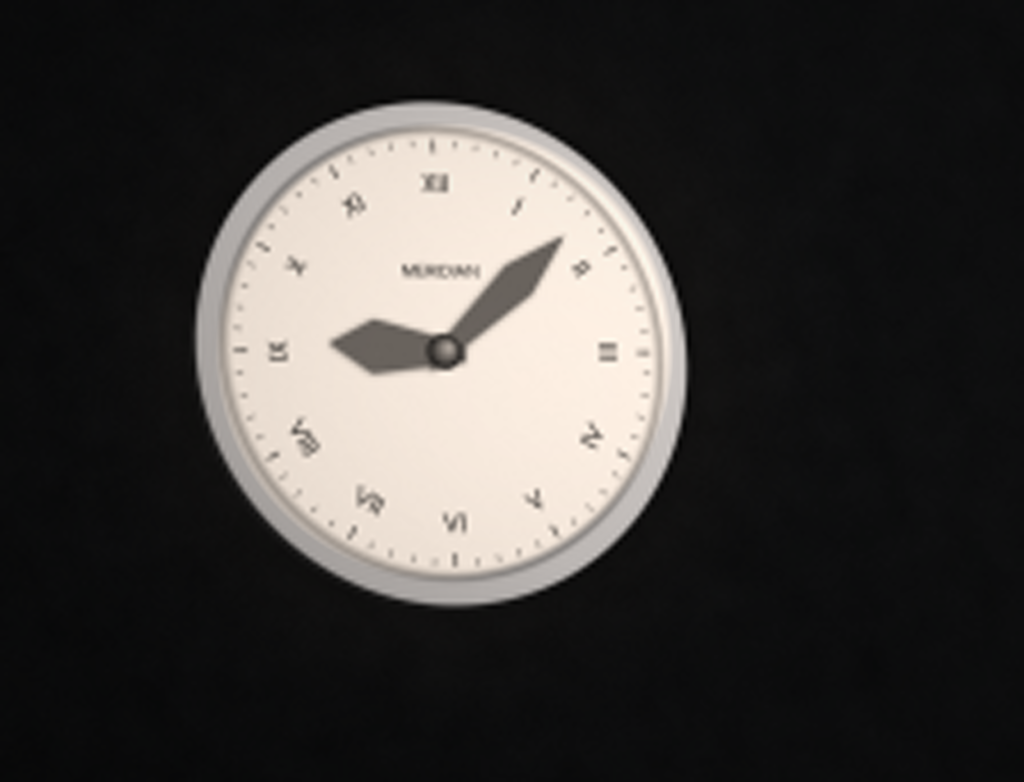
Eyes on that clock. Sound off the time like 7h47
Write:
9h08
